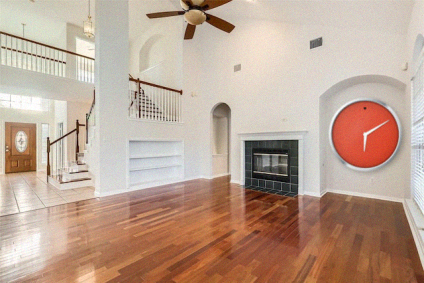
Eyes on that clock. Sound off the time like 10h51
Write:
6h10
